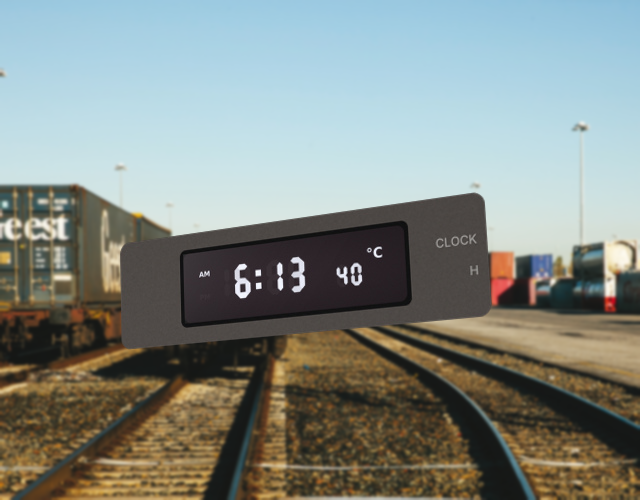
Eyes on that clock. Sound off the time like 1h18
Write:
6h13
